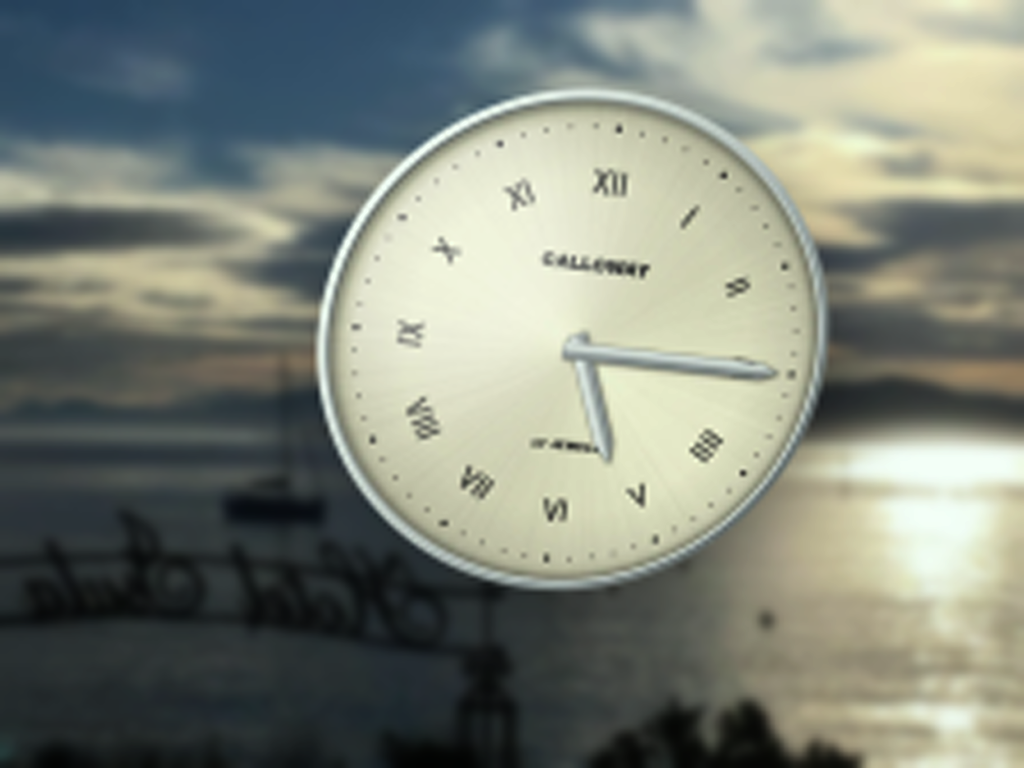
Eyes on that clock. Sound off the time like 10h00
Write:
5h15
